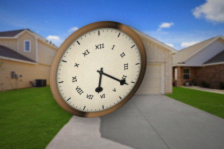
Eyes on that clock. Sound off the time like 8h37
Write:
6h21
